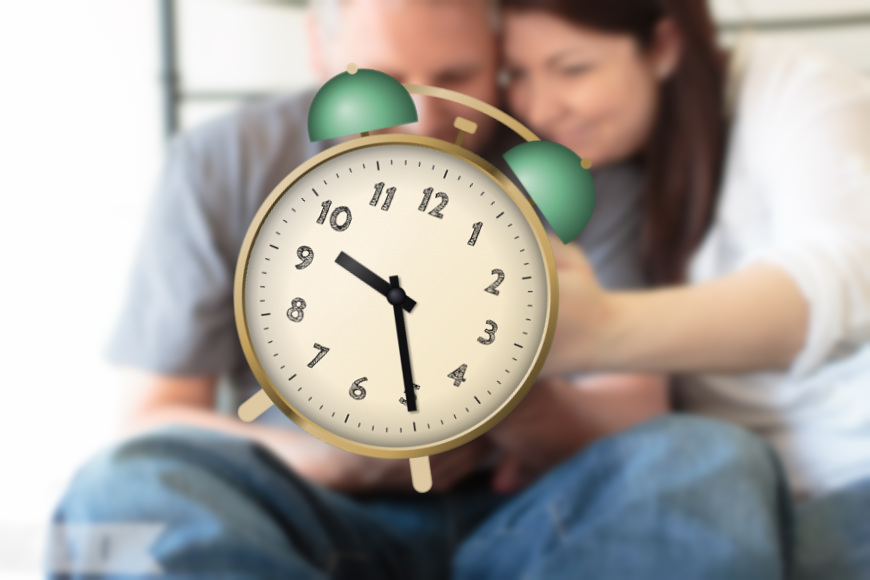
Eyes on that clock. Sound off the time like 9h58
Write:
9h25
